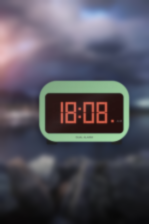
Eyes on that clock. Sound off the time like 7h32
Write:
18h08
